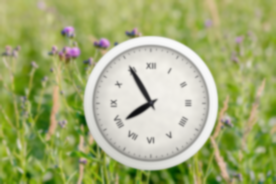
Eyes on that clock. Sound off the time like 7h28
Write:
7h55
